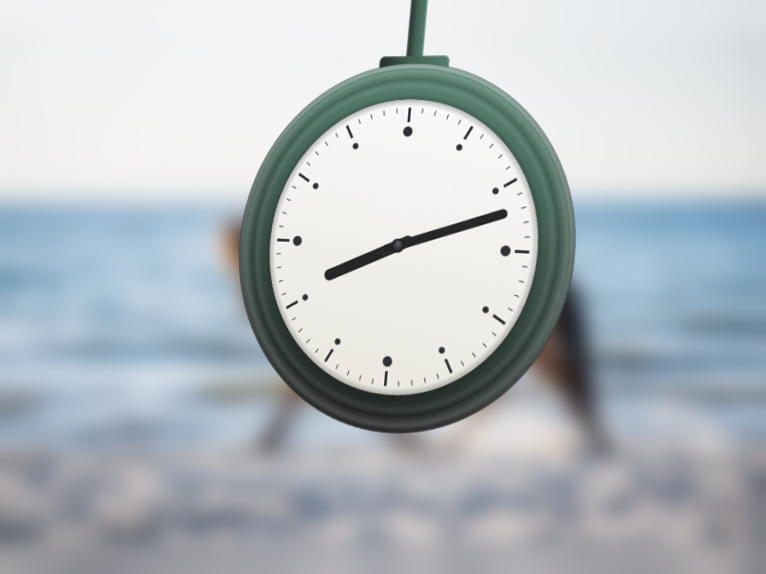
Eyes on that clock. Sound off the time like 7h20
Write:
8h12
